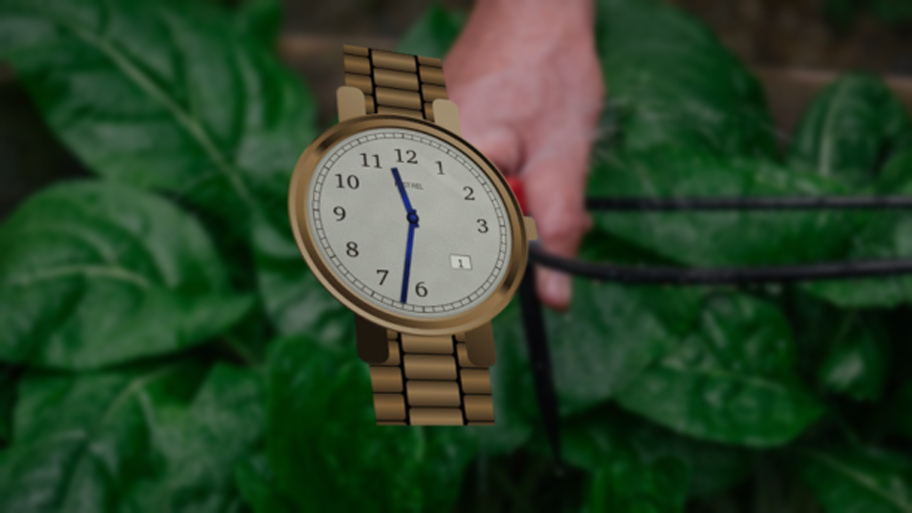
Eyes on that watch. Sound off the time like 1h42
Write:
11h32
